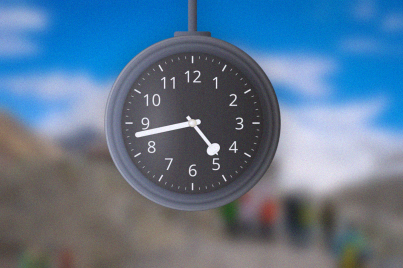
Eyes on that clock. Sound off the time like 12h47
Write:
4h43
